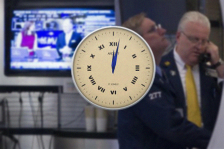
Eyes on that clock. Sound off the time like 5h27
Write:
12h02
